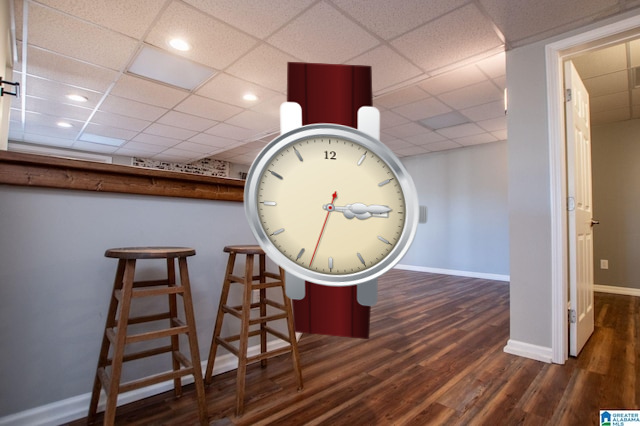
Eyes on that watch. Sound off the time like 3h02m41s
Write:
3h14m33s
